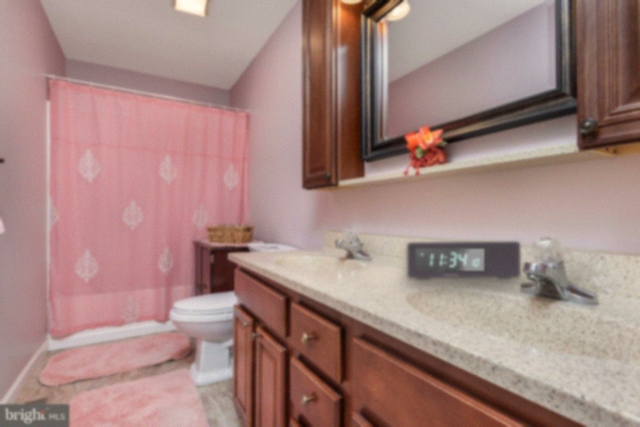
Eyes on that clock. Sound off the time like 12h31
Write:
11h34
